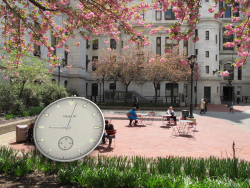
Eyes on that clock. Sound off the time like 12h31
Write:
9h02
